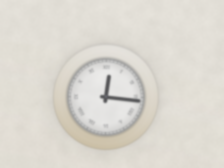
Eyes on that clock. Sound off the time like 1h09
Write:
12h16
